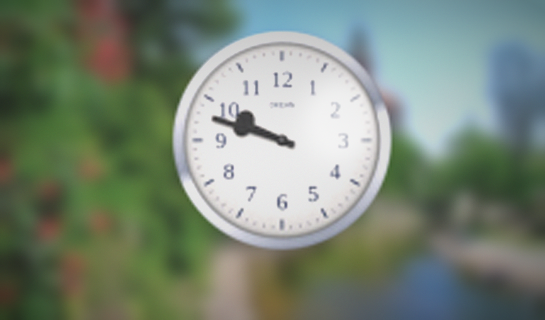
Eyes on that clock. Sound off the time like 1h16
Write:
9h48
